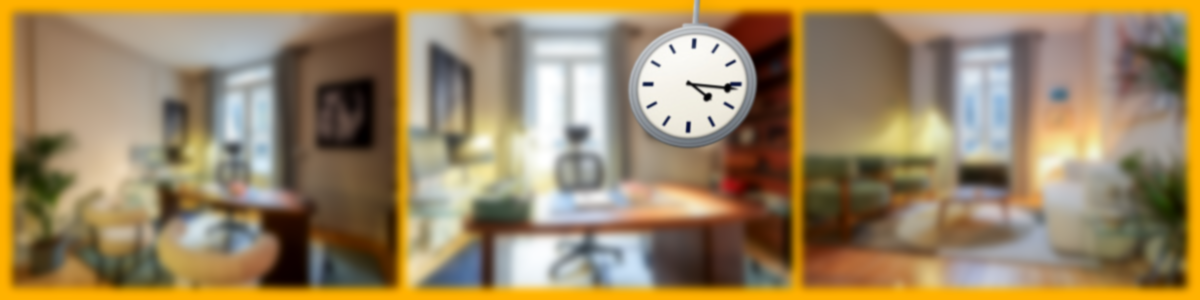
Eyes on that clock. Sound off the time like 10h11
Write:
4h16
